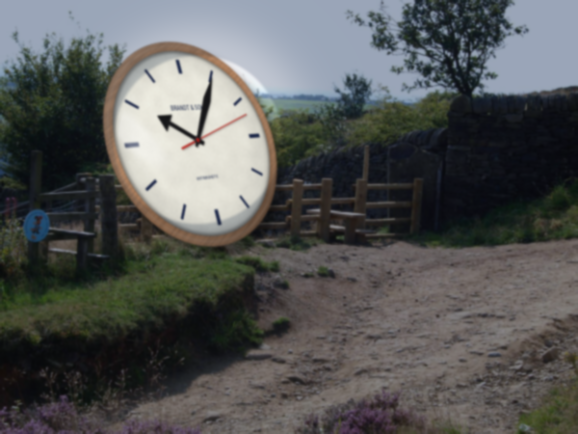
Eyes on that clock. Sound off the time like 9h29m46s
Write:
10h05m12s
